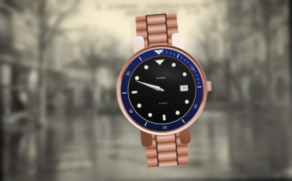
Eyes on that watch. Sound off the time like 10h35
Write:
9h49
